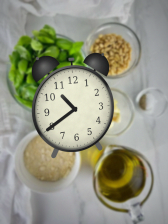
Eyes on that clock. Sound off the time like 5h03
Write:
10h40
